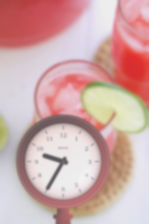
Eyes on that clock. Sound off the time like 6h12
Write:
9h35
